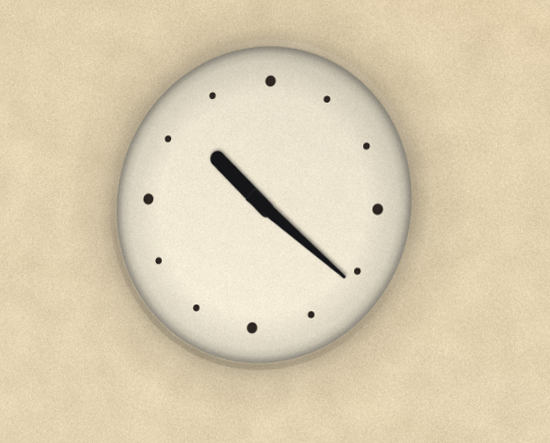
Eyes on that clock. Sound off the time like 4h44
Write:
10h21
